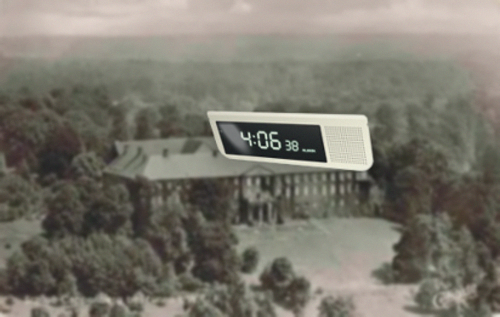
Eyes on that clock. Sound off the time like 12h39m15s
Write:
4h06m38s
